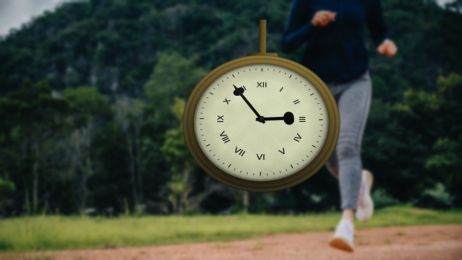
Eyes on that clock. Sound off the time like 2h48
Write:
2h54
